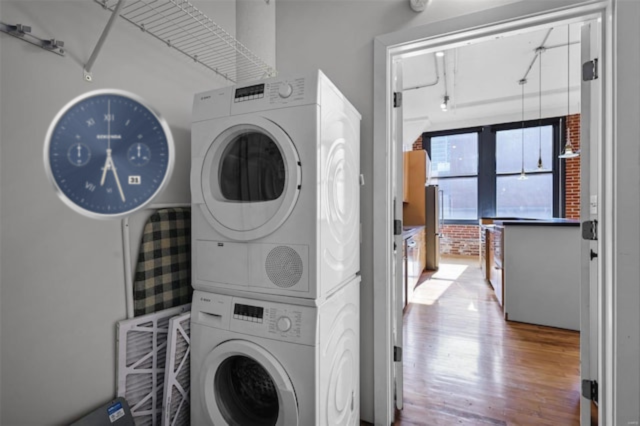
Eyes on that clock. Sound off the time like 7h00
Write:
6h27
